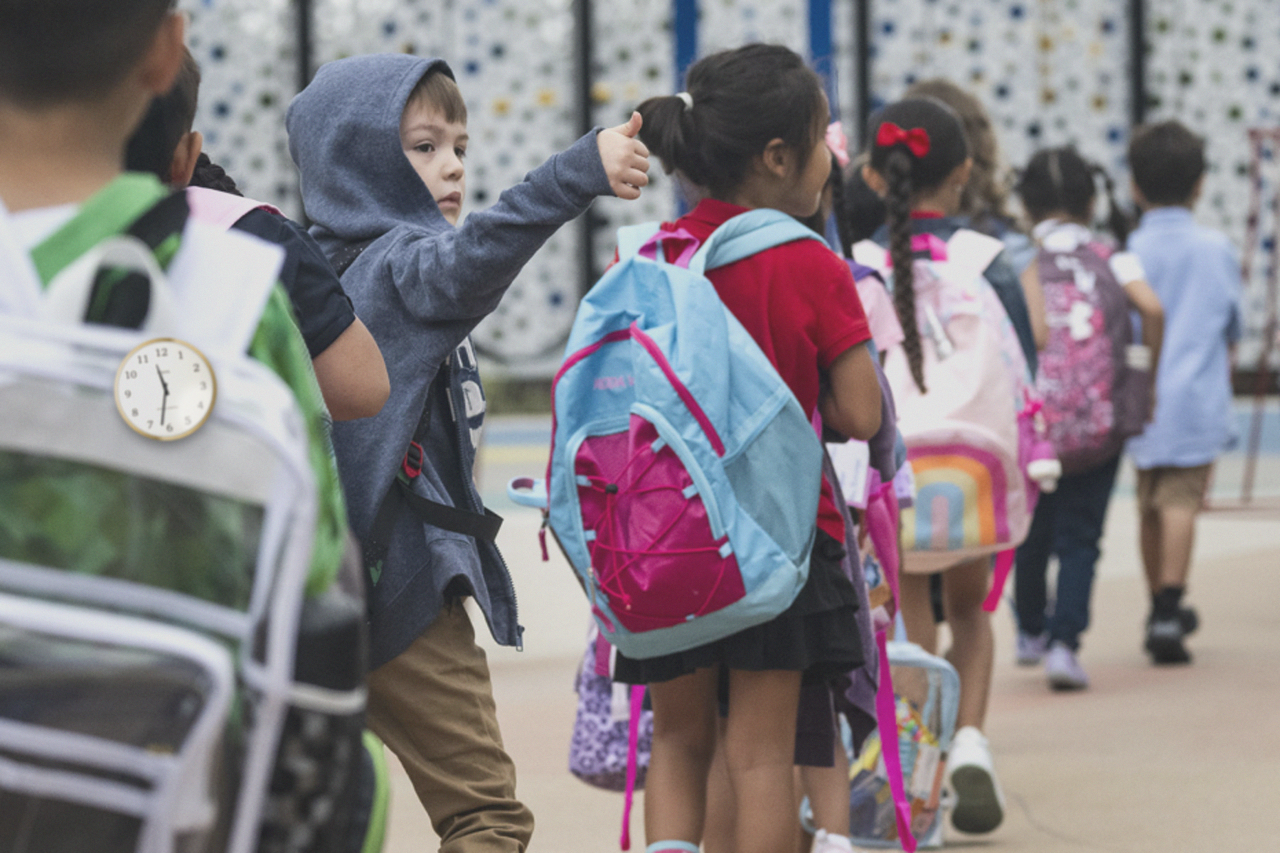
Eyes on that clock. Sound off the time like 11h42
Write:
11h32
